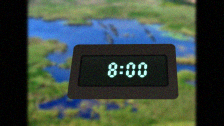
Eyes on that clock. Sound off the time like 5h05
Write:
8h00
